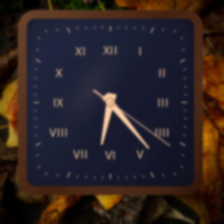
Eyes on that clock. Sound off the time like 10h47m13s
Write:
6h23m21s
